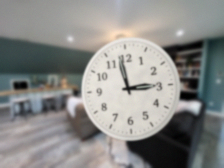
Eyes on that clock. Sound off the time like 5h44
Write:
2h58
